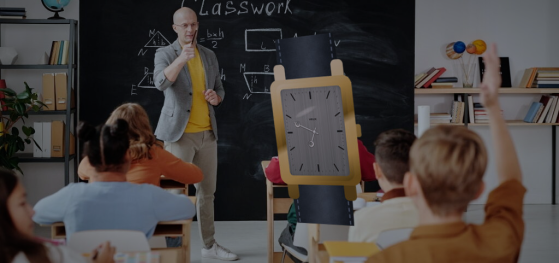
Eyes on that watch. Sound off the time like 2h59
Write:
6h49
